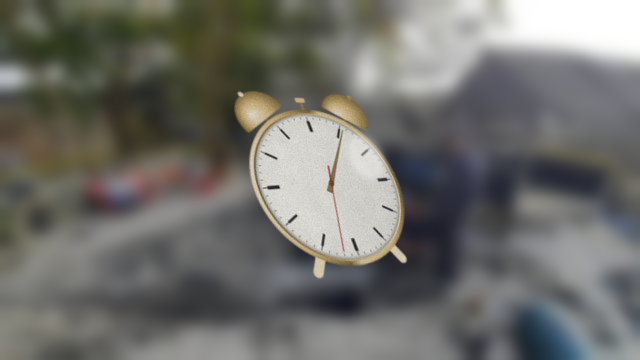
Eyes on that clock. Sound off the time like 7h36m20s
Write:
1h05m32s
